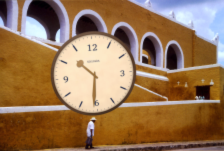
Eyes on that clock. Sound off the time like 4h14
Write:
10h31
